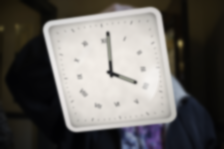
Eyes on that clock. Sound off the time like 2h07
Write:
4h01
